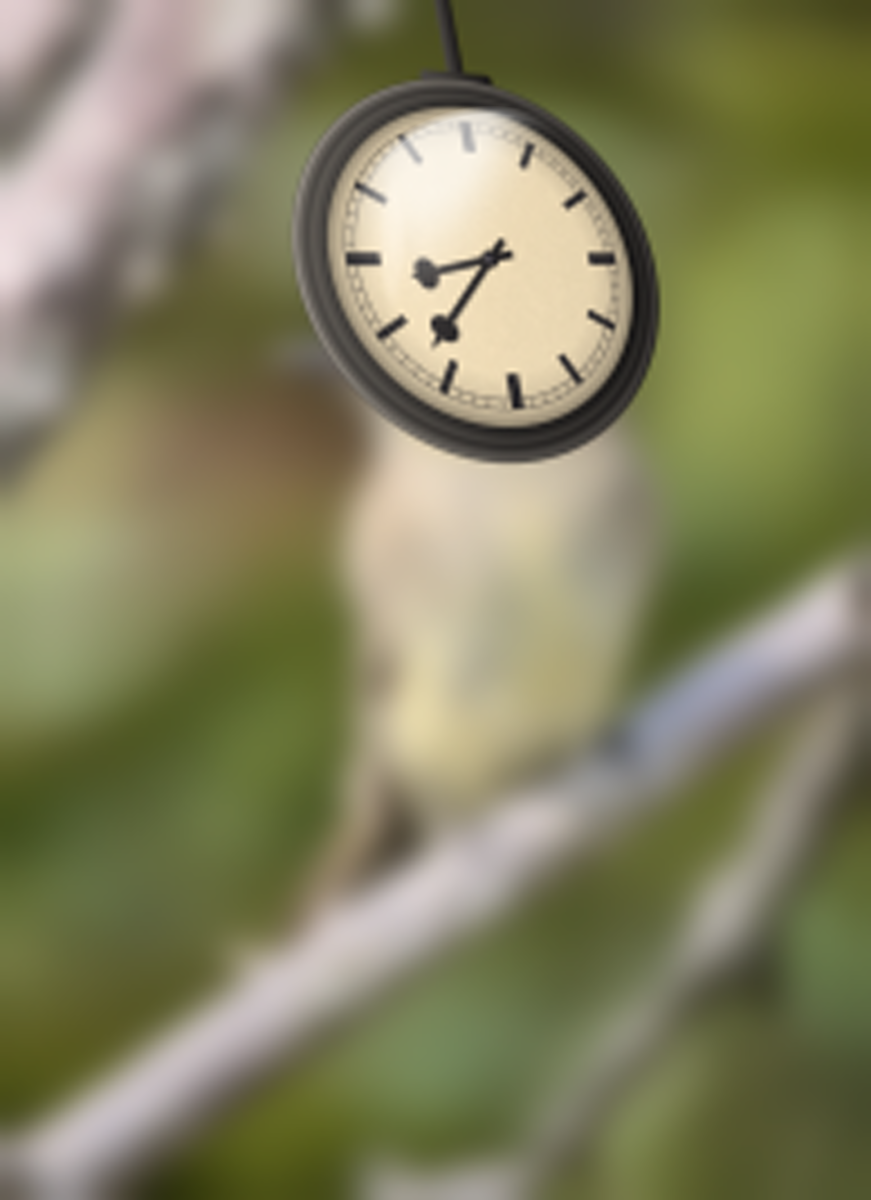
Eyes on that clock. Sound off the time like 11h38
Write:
8h37
